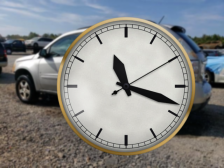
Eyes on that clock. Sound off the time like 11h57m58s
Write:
11h18m10s
